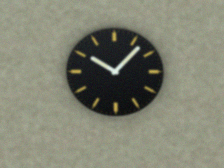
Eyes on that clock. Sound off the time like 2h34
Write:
10h07
